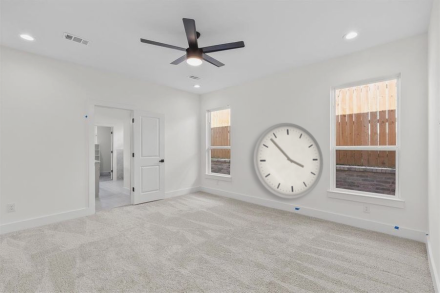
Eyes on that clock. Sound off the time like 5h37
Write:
3h53
